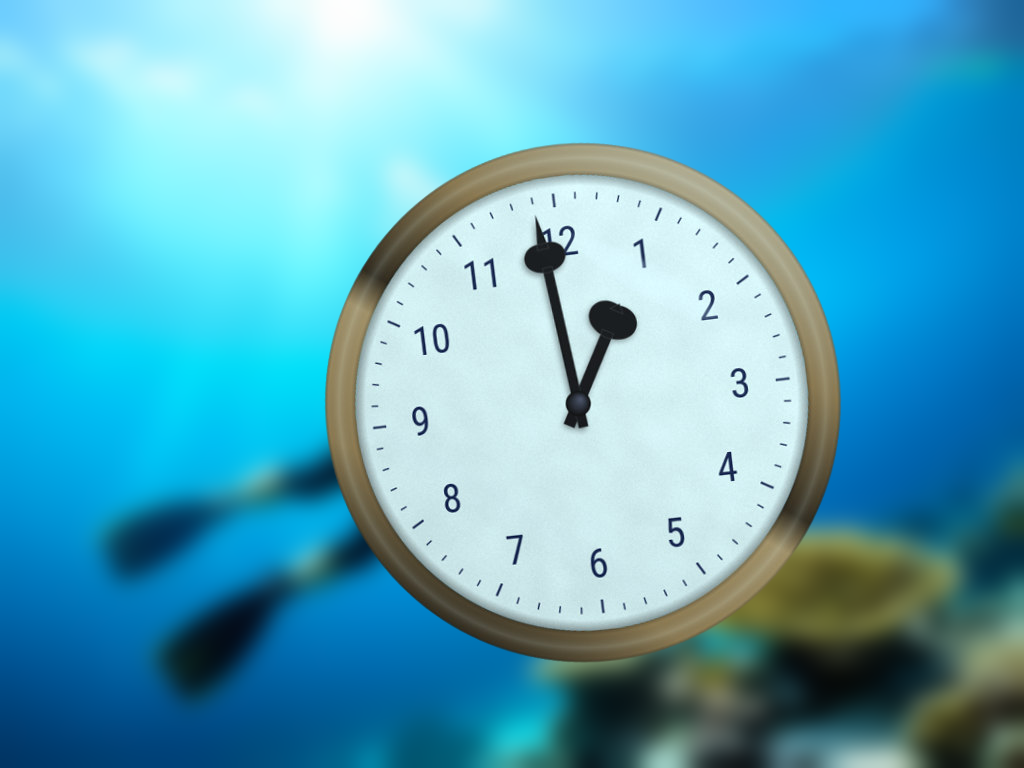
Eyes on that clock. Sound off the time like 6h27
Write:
12h59
